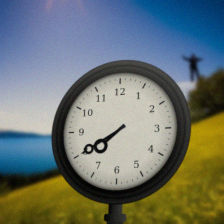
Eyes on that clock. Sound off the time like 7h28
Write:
7h40
